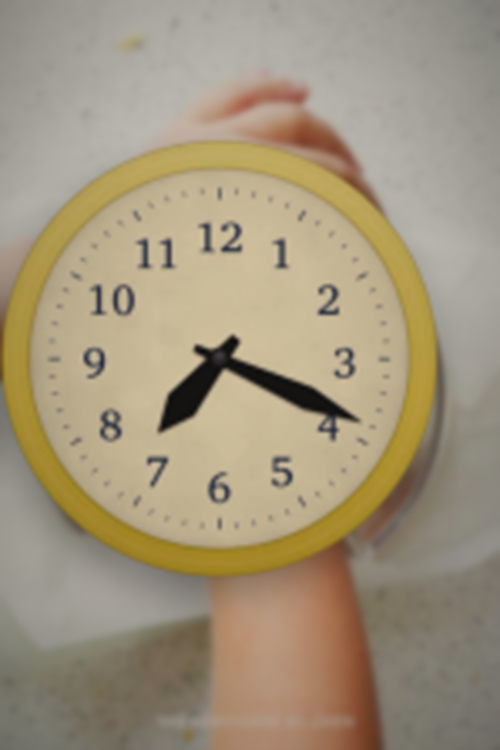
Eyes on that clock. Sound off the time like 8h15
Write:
7h19
